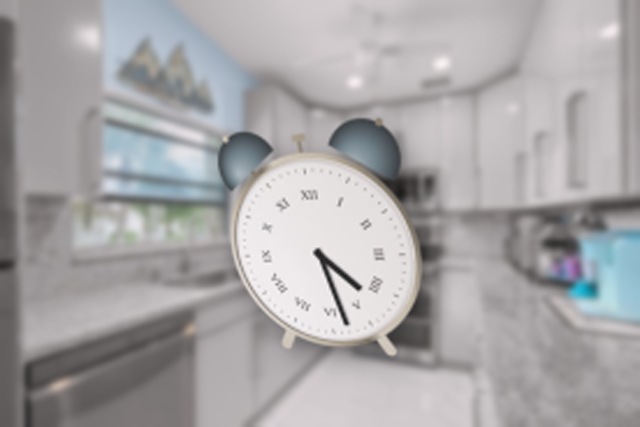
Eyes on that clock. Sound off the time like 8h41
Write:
4h28
